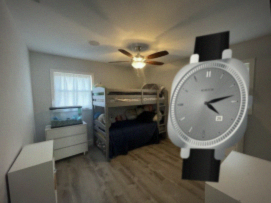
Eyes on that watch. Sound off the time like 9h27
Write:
4h13
